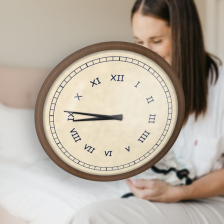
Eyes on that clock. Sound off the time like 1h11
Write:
8h46
